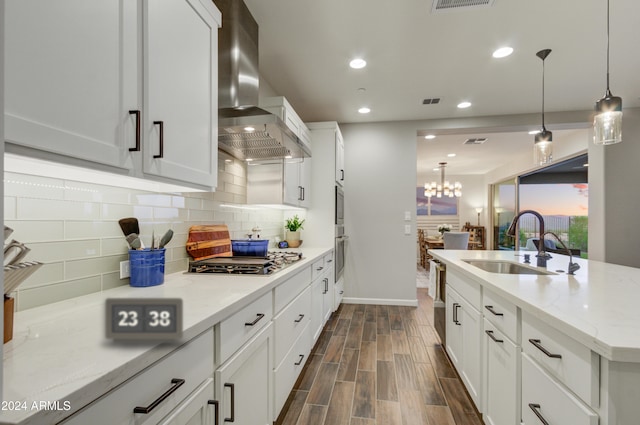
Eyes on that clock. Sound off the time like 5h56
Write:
23h38
